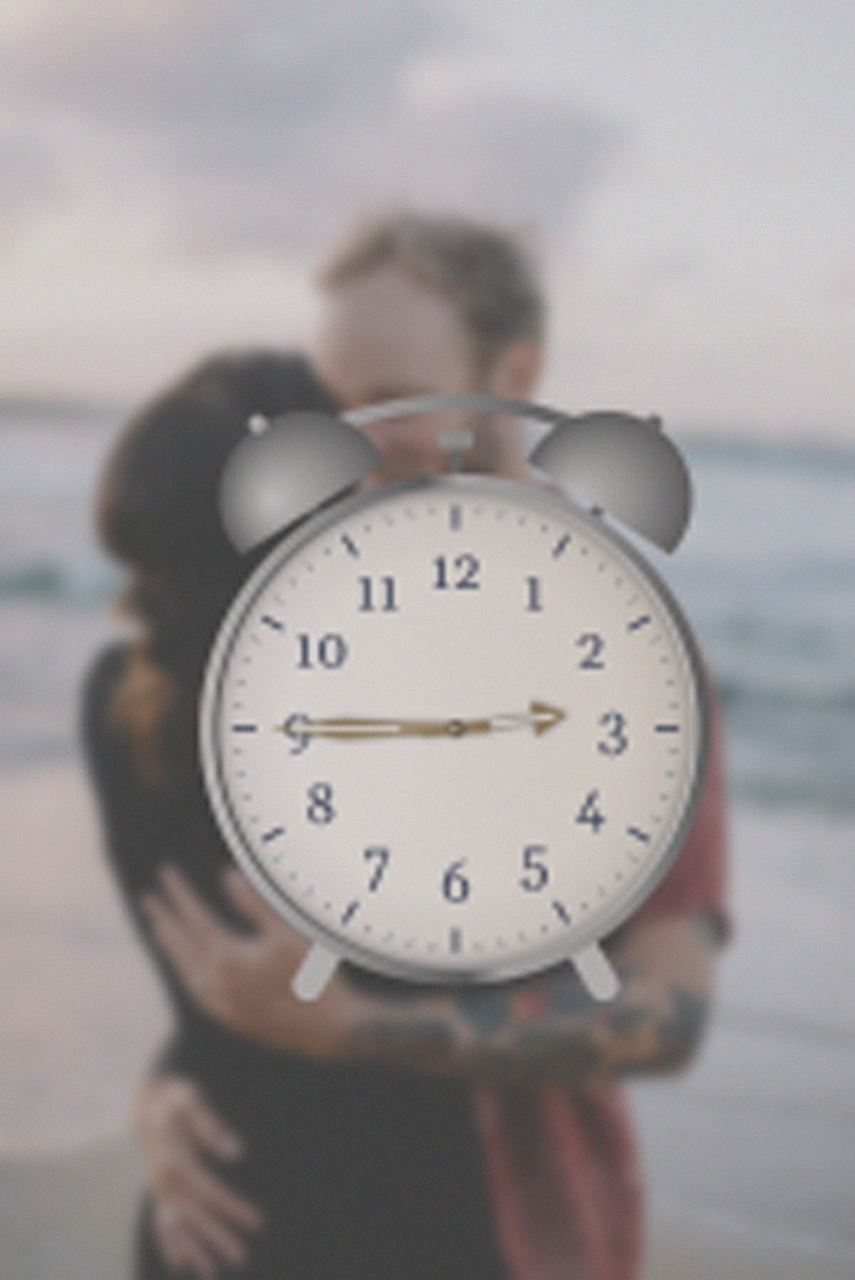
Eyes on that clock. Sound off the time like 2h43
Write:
2h45
